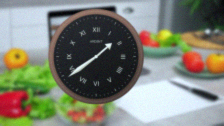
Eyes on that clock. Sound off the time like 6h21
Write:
1h39
